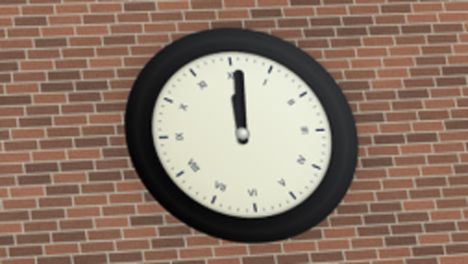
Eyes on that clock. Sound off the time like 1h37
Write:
12h01
